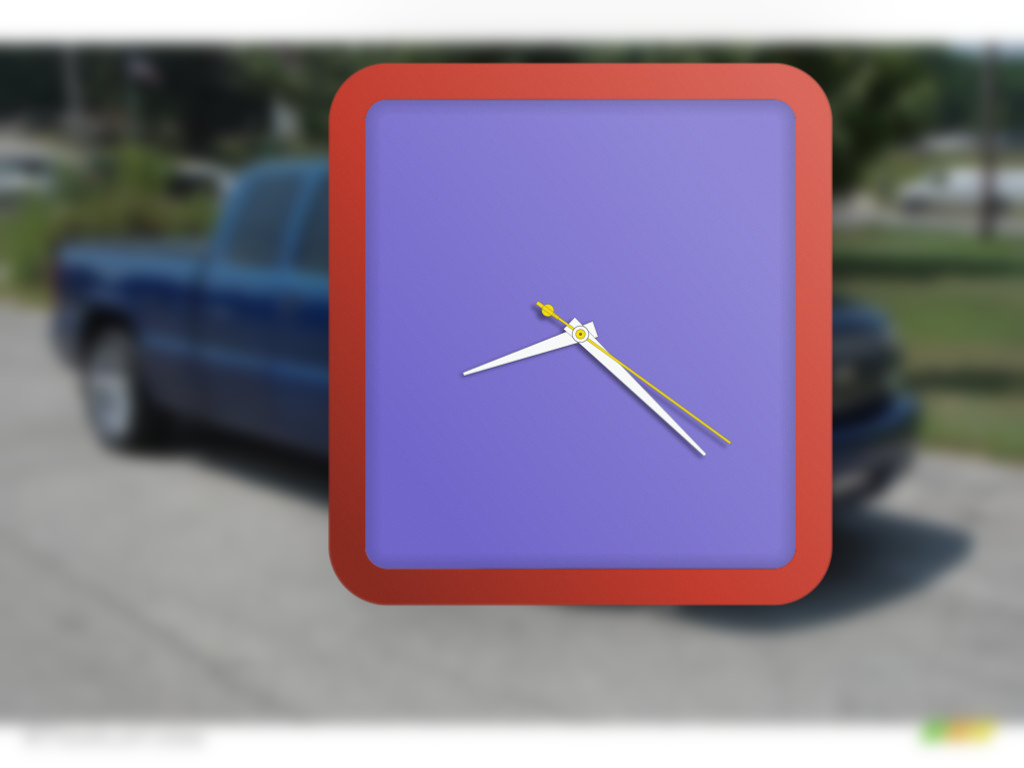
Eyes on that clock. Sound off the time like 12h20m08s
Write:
8h22m21s
